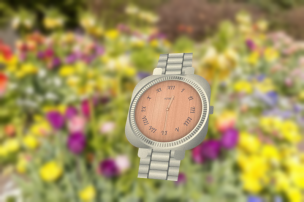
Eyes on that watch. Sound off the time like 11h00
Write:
12h30
